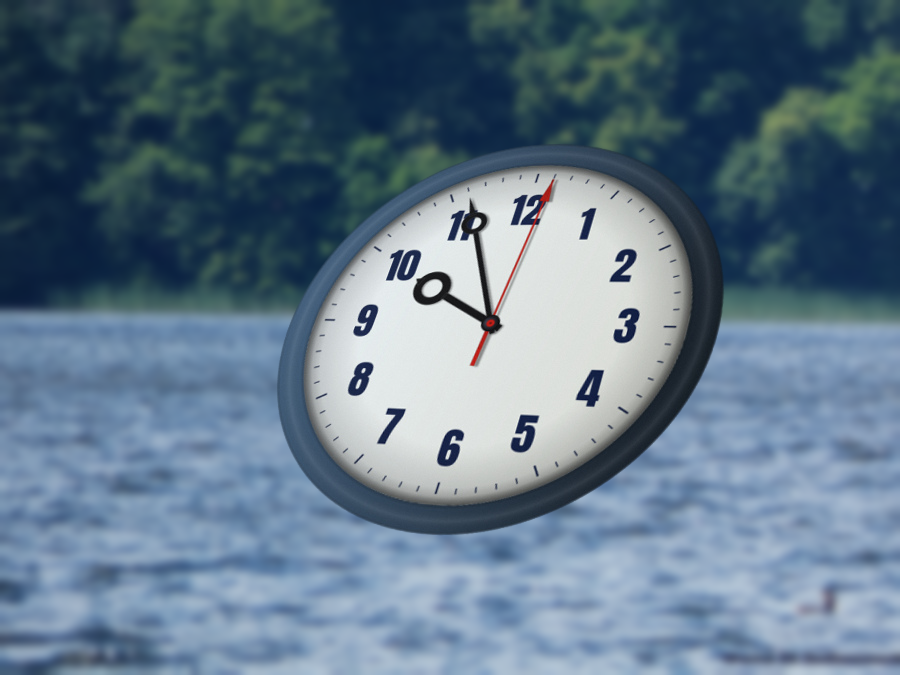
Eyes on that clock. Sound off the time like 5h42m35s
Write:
9h56m01s
